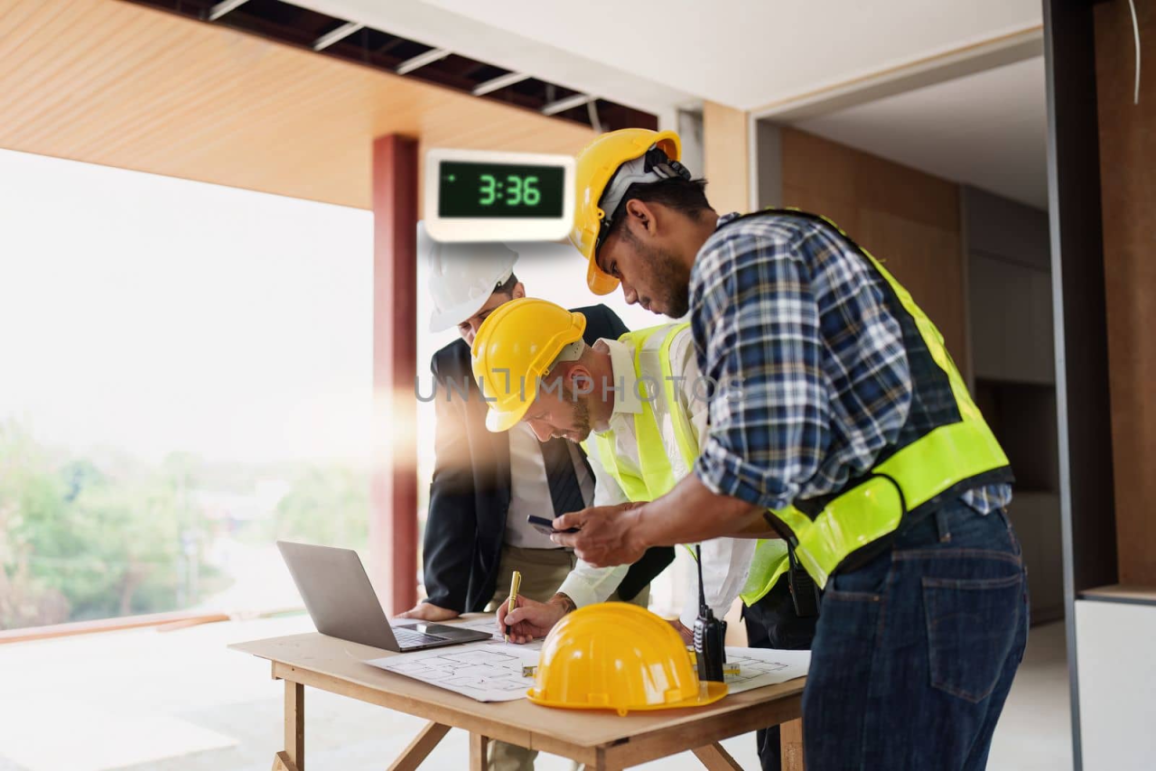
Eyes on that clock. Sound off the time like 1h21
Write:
3h36
